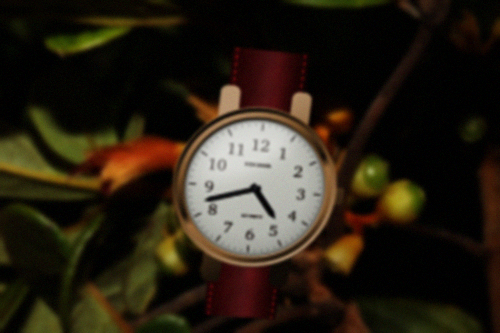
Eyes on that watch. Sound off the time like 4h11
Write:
4h42
